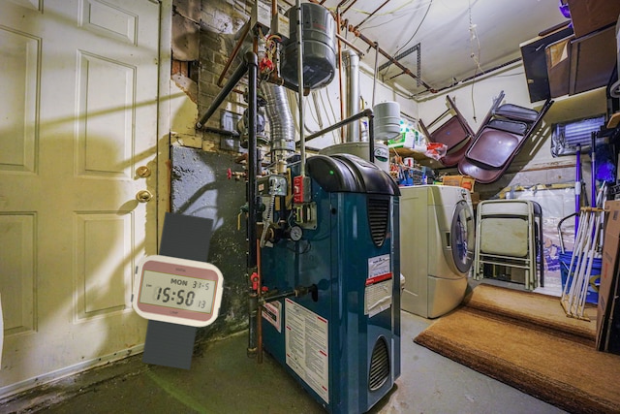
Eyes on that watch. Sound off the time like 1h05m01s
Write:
15h50m13s
